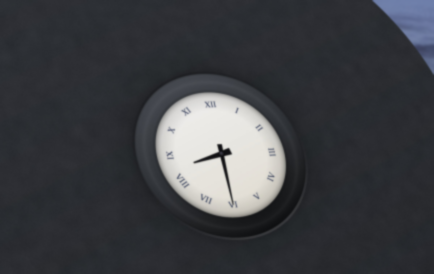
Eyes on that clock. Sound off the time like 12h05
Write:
8h30
